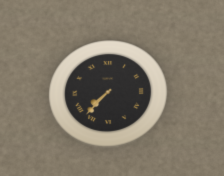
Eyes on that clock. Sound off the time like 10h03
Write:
7h37
